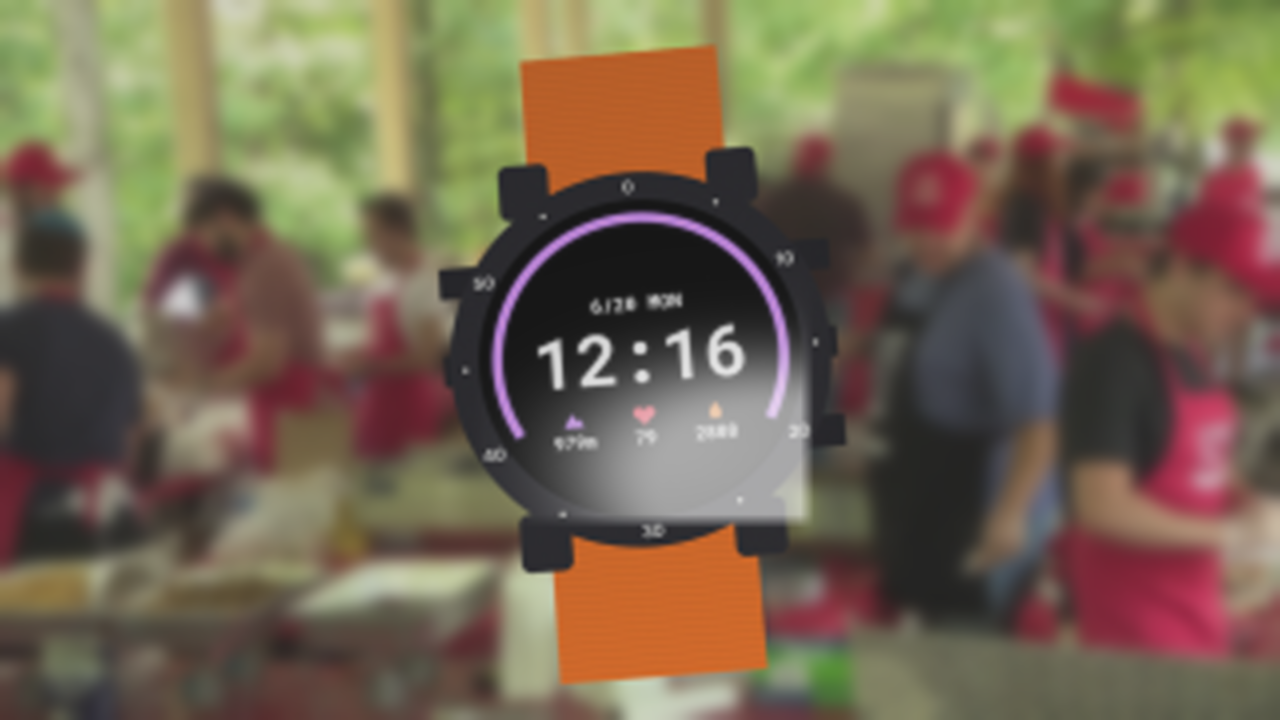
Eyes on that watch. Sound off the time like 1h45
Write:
12h16
